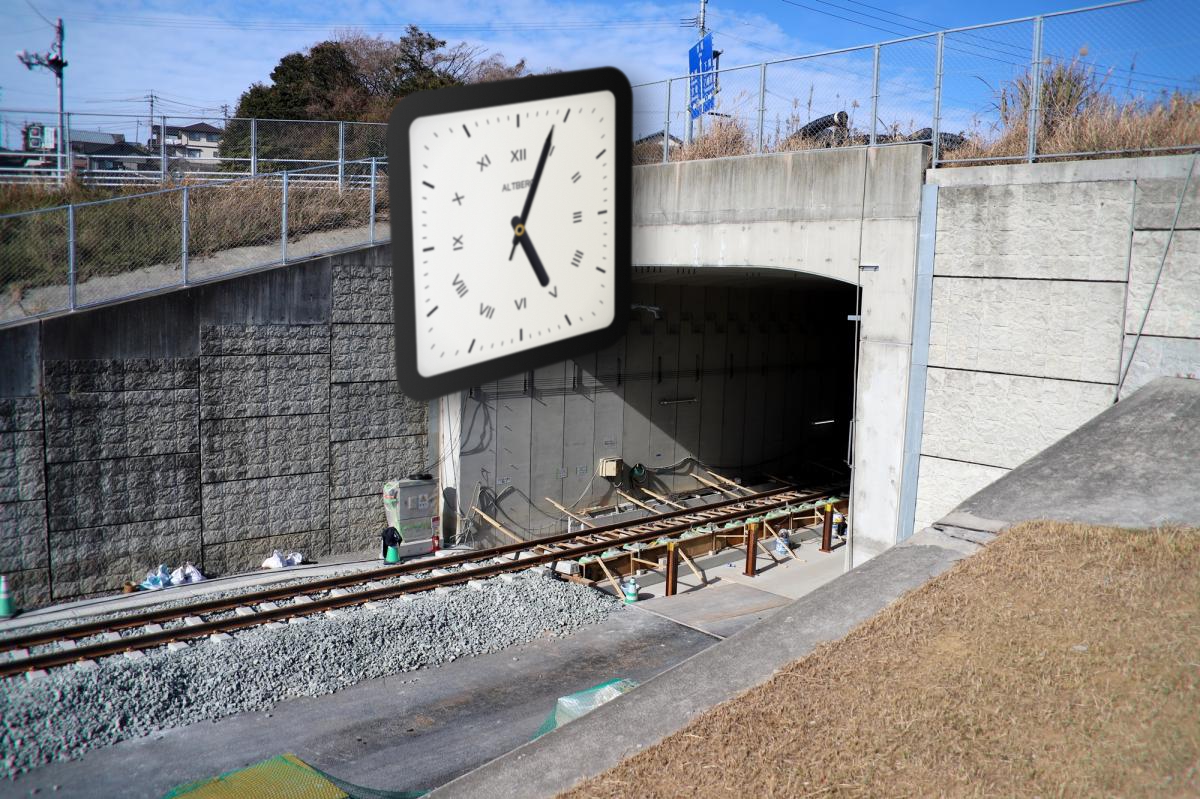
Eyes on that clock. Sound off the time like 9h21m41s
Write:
5h04m04s
